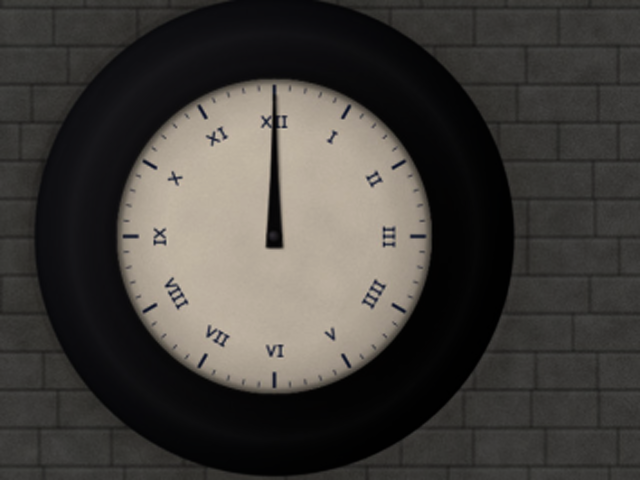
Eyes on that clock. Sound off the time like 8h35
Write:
12h00
